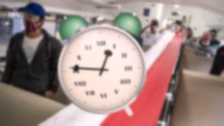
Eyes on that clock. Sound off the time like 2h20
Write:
12h46
